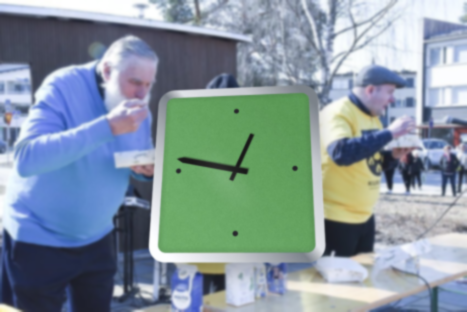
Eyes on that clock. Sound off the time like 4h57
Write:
12h47
